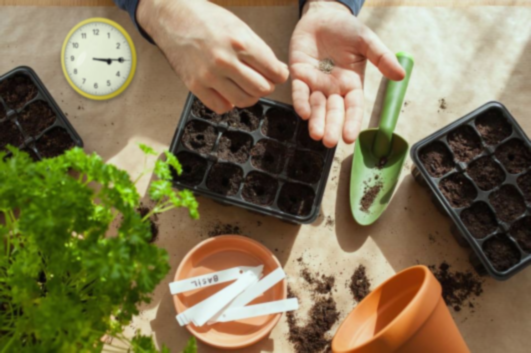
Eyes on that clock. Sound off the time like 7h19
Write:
3h15
